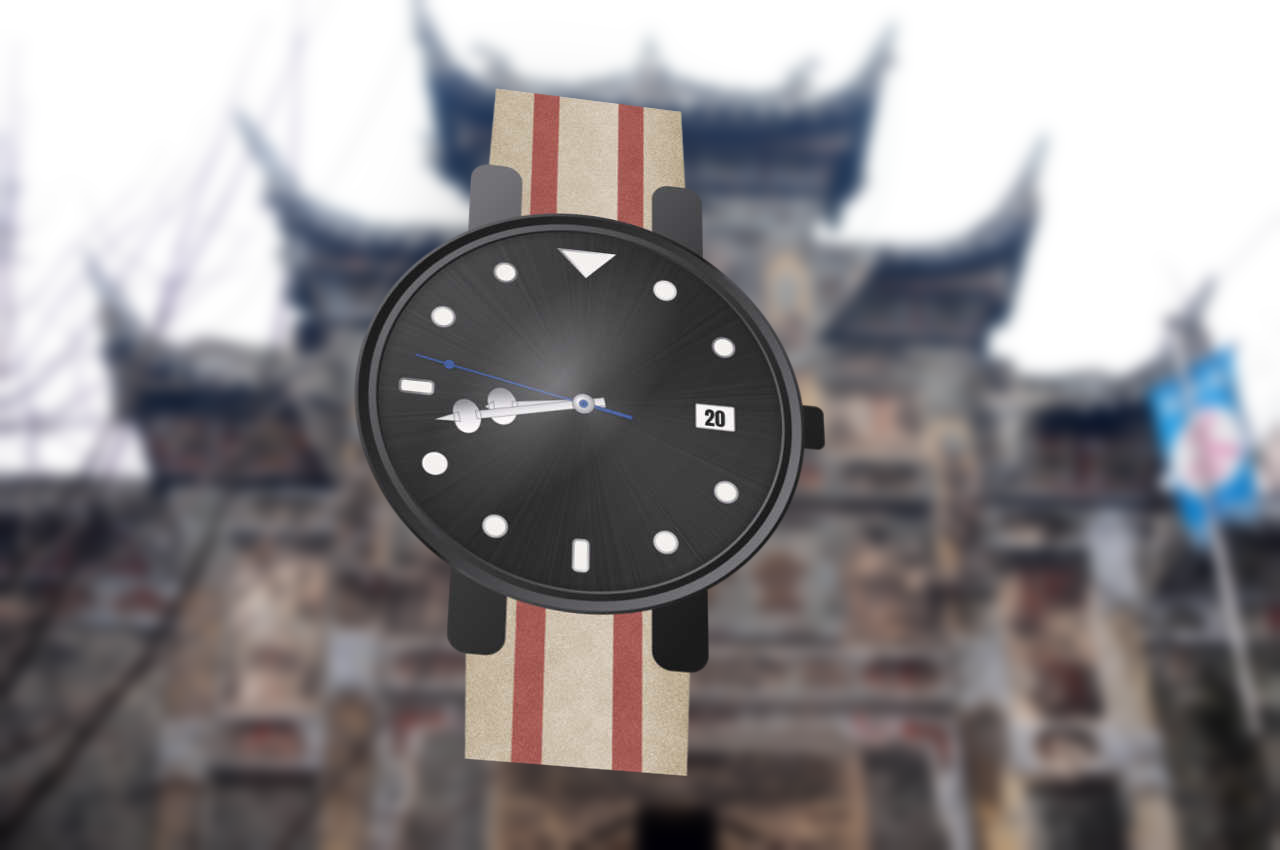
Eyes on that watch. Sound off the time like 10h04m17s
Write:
8h42m47s
